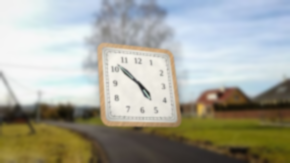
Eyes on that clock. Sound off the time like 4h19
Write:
4h52
